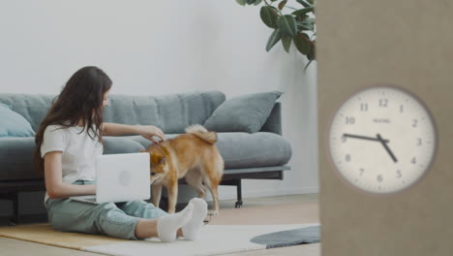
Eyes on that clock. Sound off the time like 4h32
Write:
4h46
